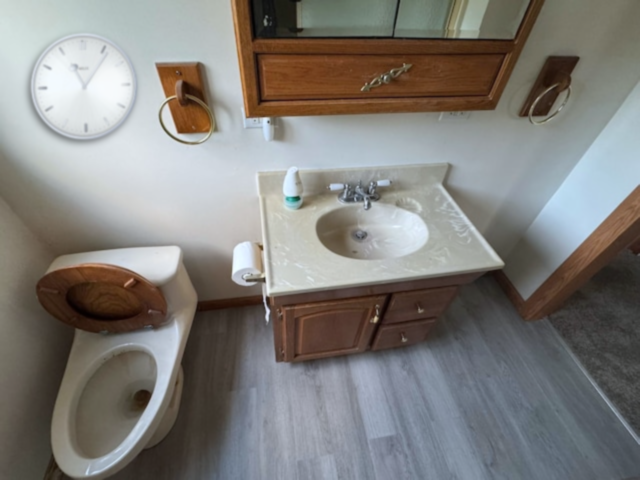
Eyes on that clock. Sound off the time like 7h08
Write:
11h06
